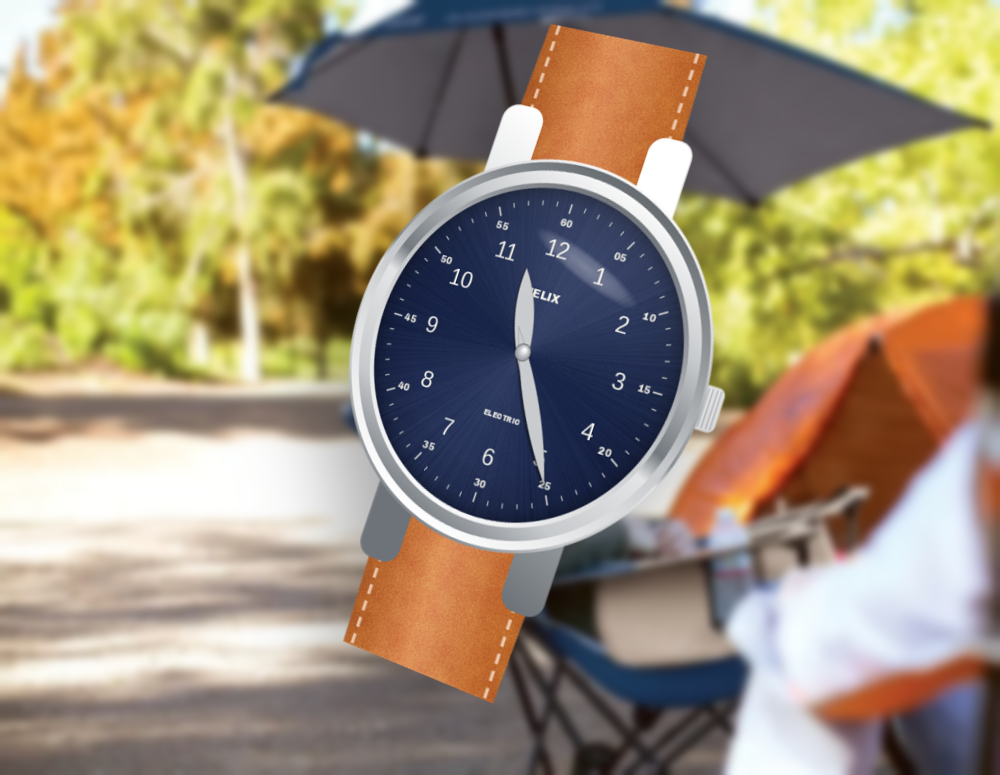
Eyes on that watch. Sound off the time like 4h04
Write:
11h25
